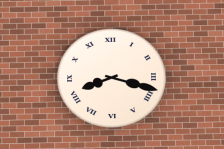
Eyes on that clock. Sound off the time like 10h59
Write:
8h18
